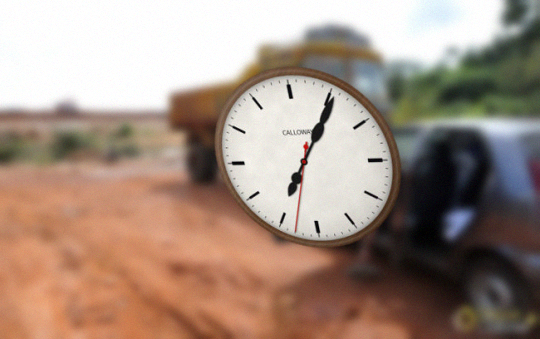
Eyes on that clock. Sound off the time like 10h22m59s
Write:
7h05m33s
